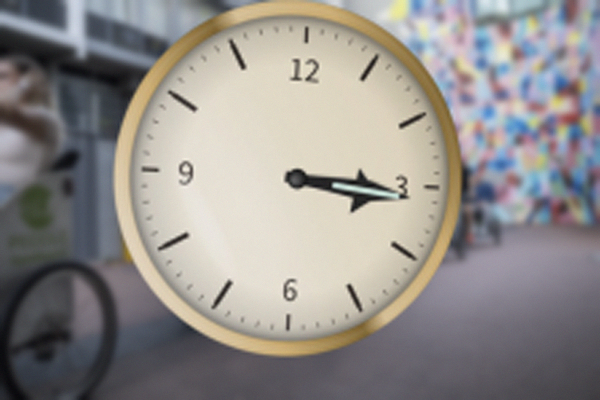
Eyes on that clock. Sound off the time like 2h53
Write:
3h16
